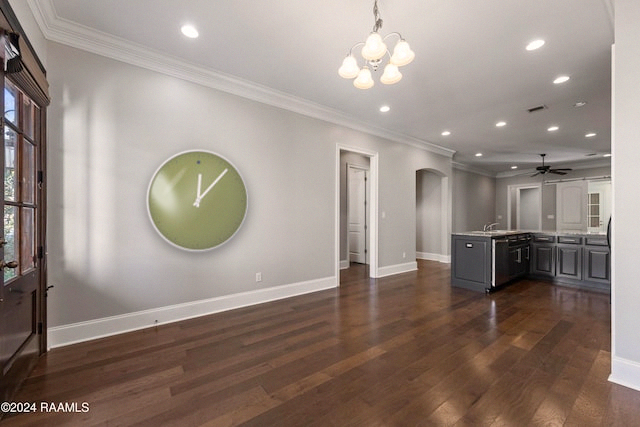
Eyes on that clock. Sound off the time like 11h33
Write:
12h07
